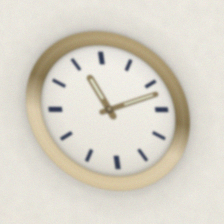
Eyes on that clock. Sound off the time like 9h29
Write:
11h12
